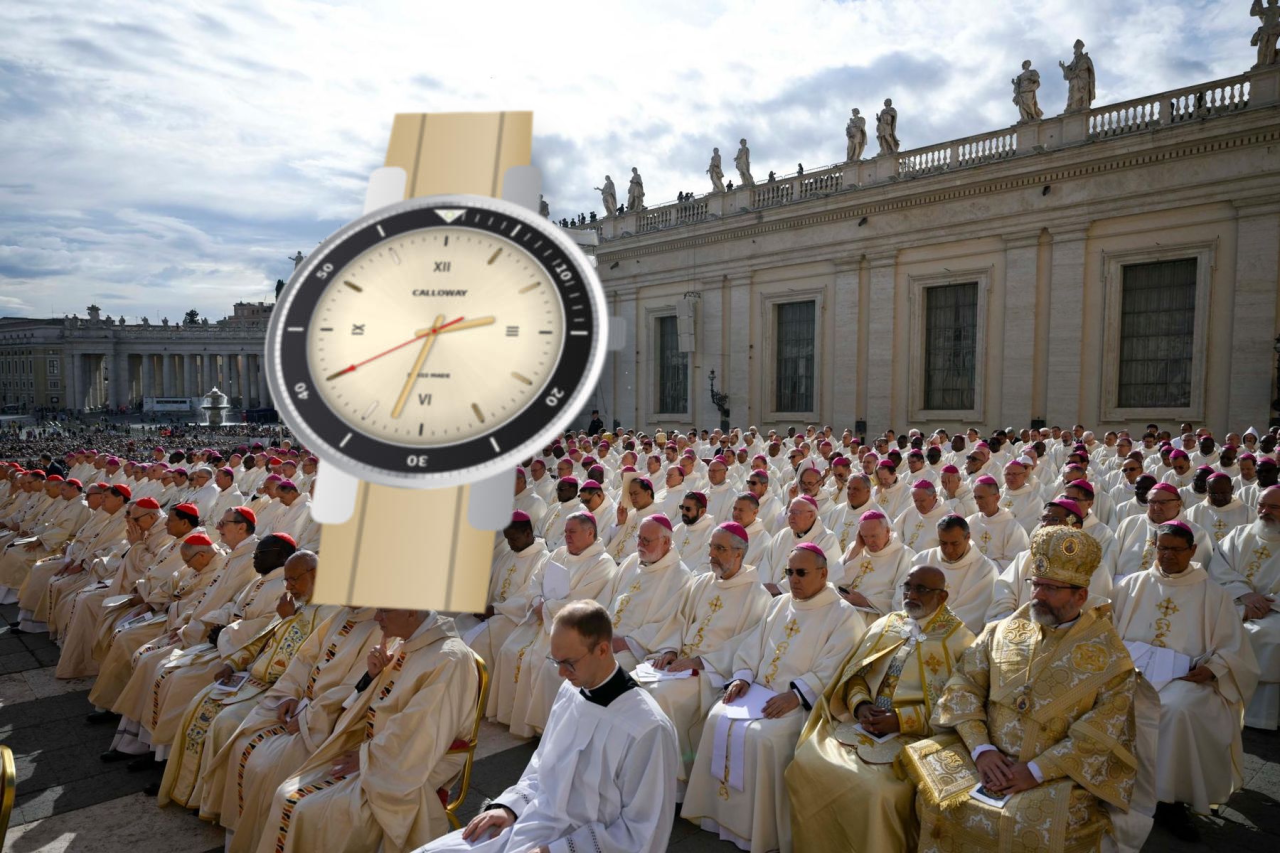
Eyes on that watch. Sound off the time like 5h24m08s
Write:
2h32m40s
